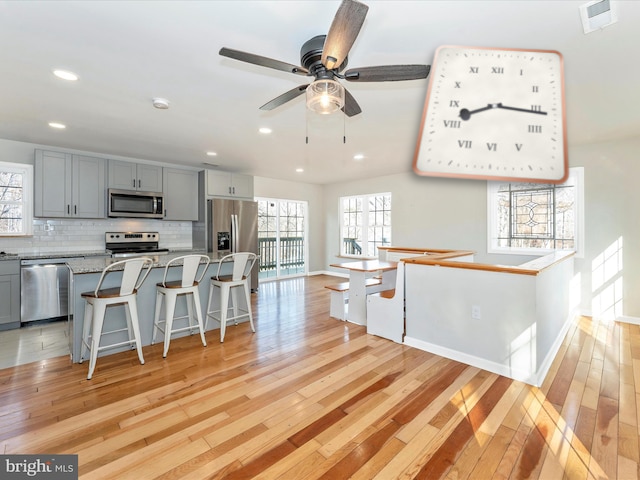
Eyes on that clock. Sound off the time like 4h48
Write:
8h16
